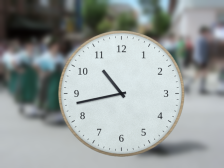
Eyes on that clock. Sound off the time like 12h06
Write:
10h43
